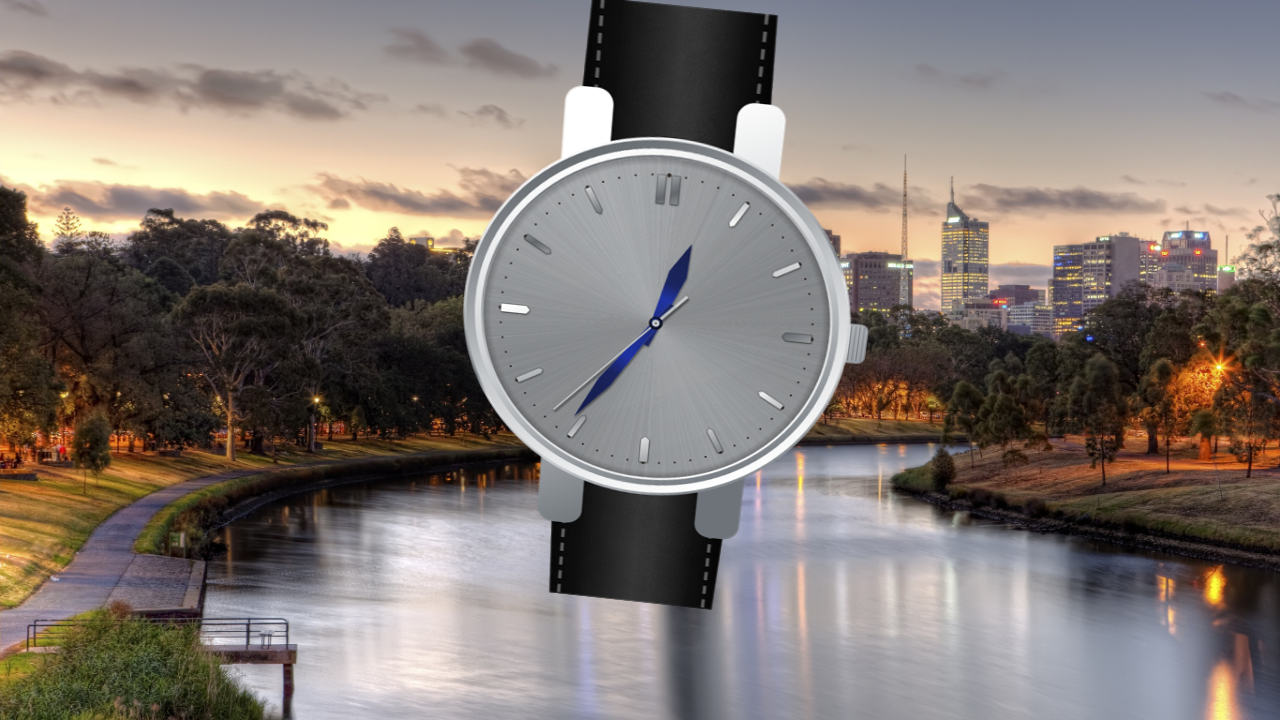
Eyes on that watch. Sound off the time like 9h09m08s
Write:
12h35m37s
